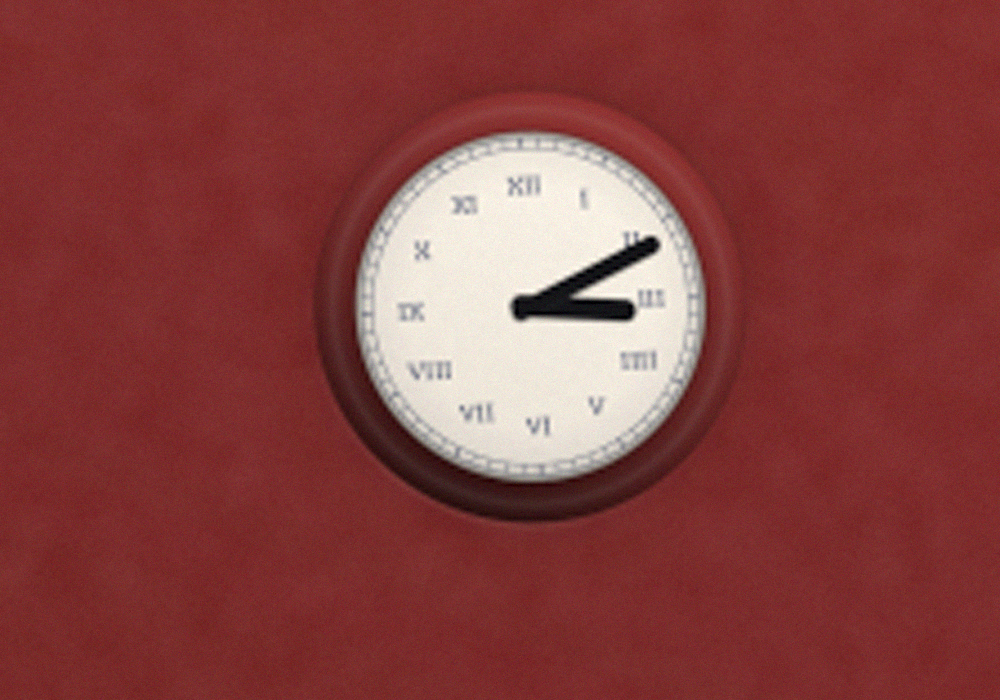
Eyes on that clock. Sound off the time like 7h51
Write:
3h11
